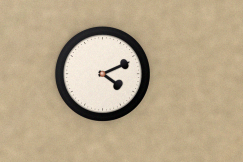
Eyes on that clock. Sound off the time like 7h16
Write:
4h11
